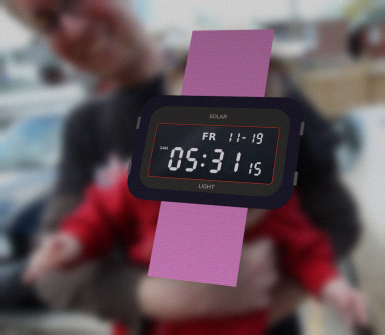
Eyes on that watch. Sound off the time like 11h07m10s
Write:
5h31m15s
